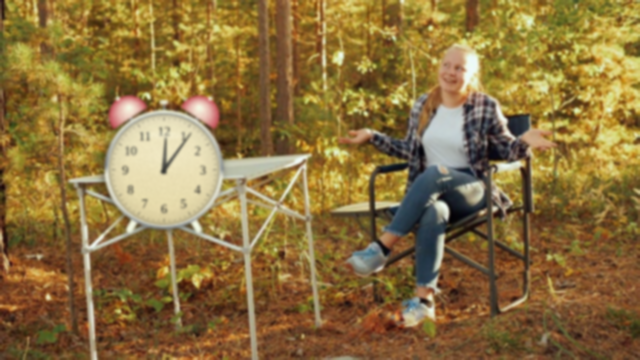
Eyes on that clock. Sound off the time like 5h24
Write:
12h06
